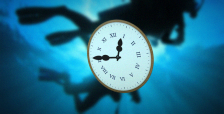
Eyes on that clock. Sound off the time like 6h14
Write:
12h46
